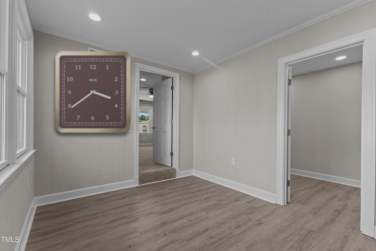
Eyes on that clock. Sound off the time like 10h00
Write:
3h39
